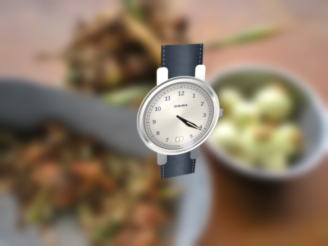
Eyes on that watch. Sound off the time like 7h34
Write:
4h21
